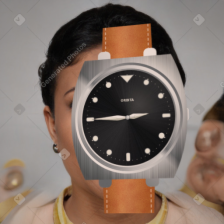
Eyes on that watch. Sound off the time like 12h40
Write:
2h45
